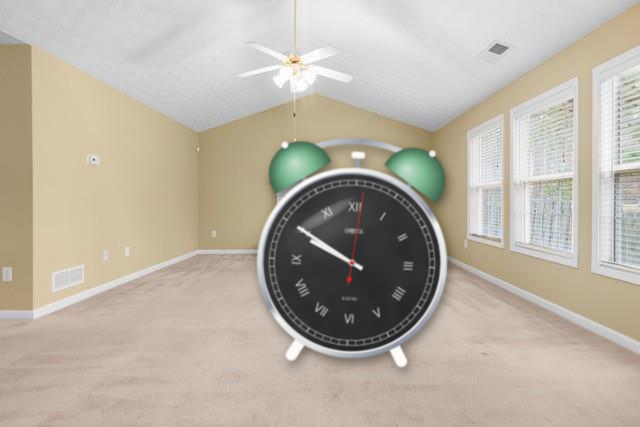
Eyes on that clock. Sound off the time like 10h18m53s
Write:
9h50m01s
